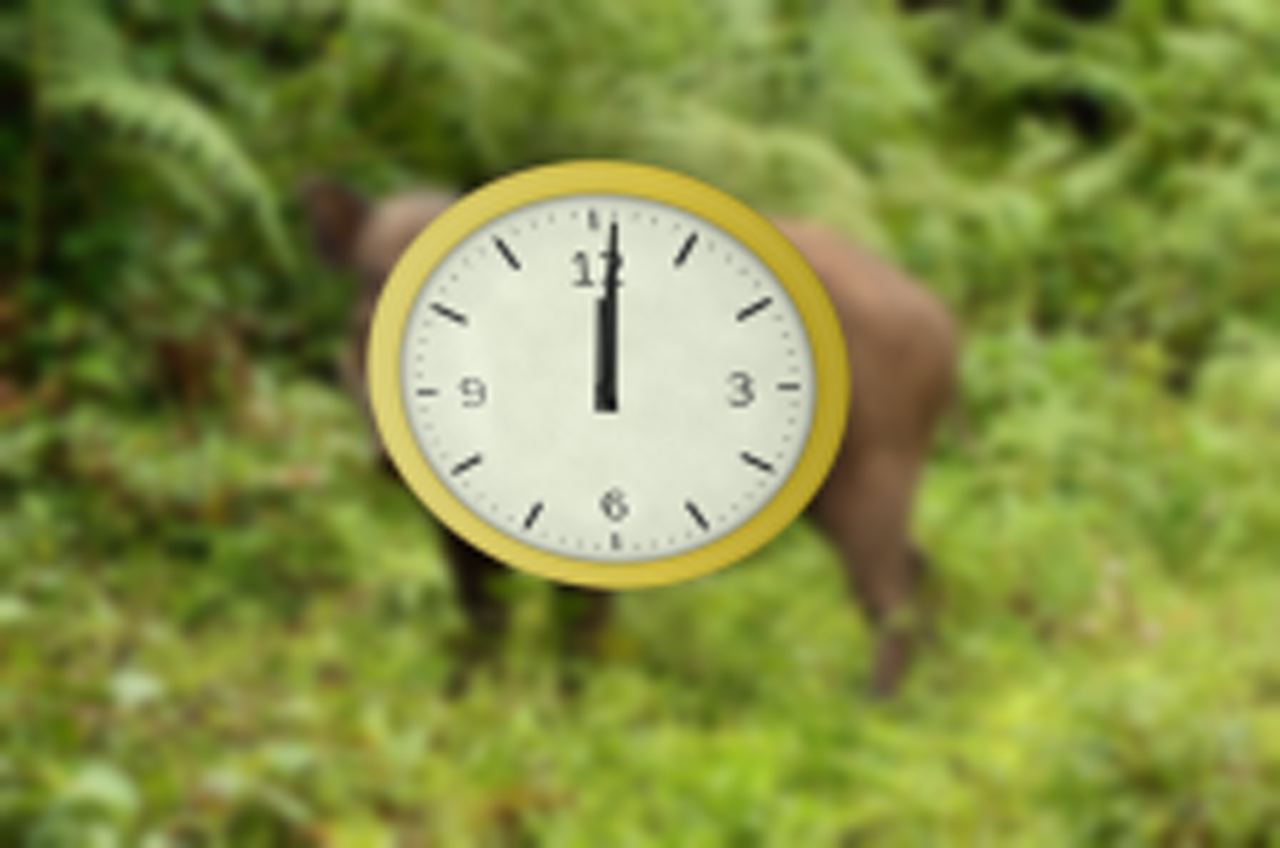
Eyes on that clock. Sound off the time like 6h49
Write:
12h01
